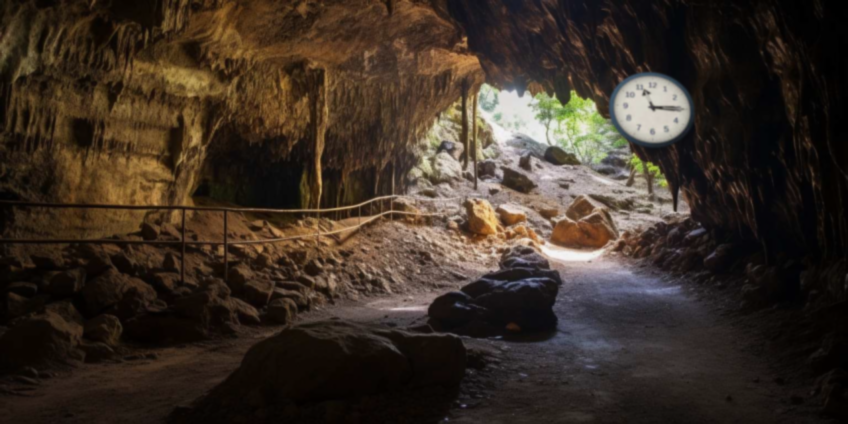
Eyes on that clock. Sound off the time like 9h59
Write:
11h15
